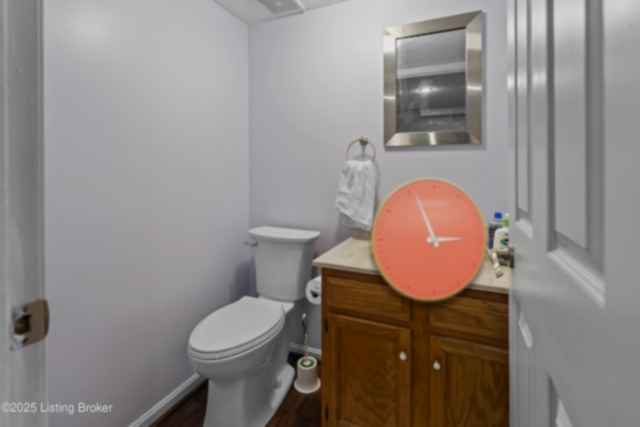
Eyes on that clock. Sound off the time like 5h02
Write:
2h56
